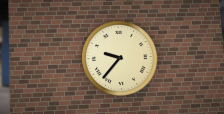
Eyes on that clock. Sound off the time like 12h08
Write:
9h37
